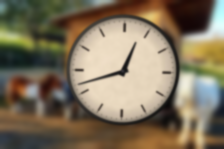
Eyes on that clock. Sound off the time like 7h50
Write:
12h42
